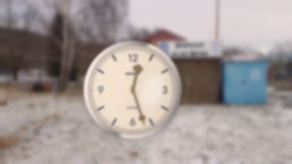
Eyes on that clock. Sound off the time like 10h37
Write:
12h27
